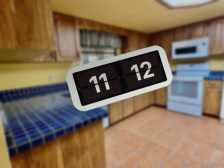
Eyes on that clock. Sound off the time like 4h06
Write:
11h12
